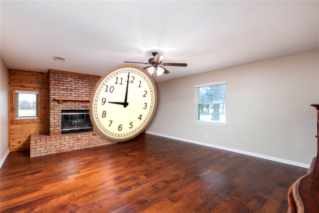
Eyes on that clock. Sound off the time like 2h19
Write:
8h59
